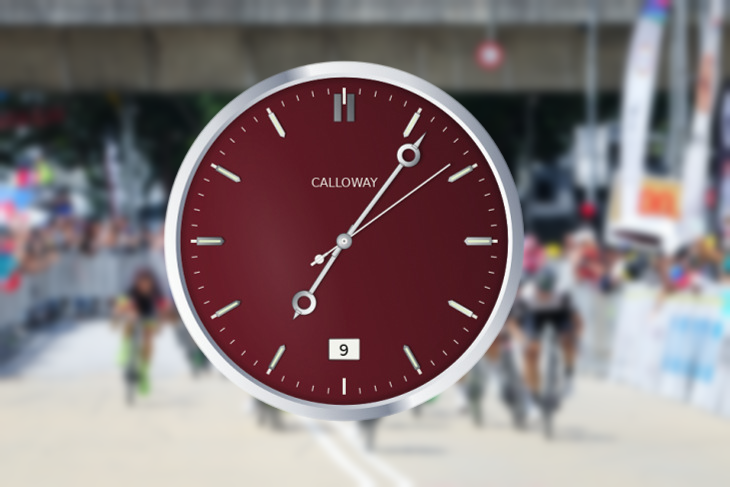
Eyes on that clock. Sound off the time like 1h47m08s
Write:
7h06m09s
